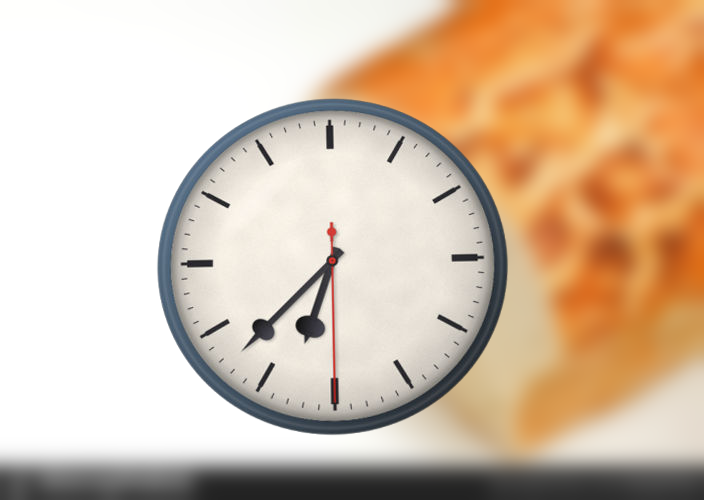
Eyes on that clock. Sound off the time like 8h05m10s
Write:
6h37m30s
